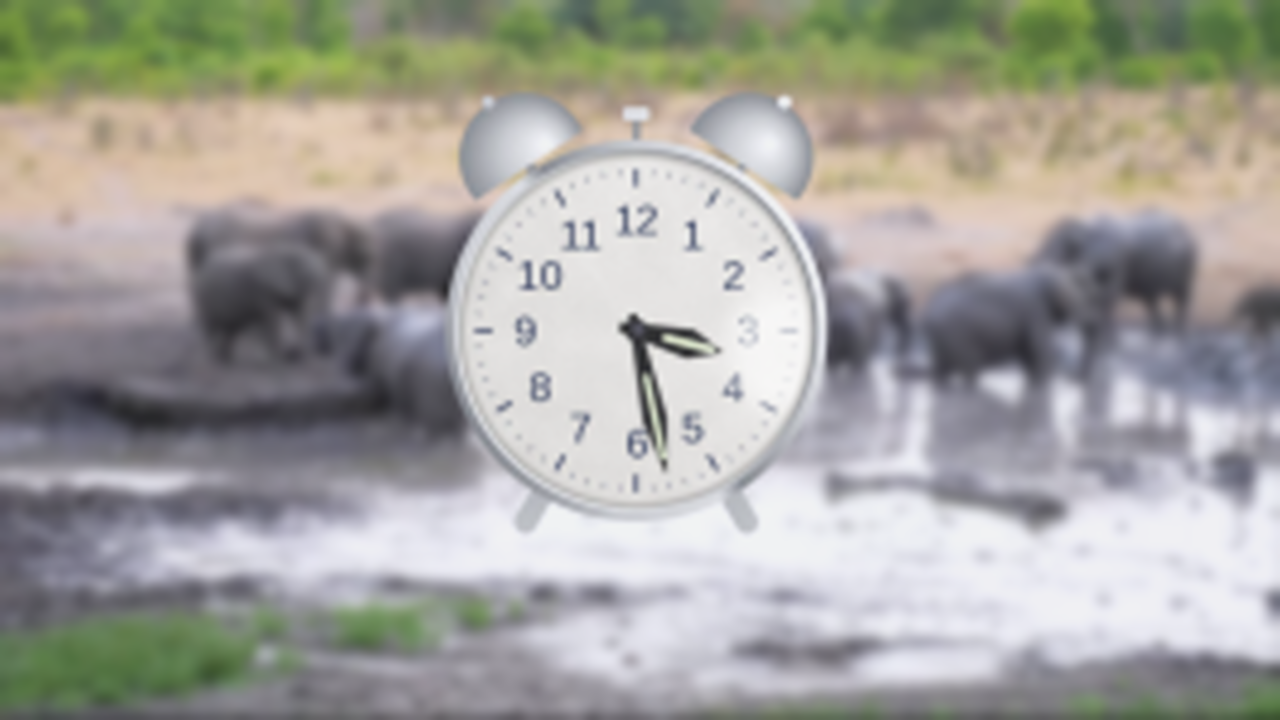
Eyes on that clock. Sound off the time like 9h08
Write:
3h28
